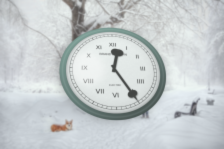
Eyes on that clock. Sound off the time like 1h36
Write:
12h25
